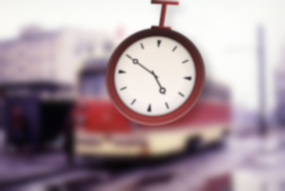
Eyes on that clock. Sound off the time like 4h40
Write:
4h50
